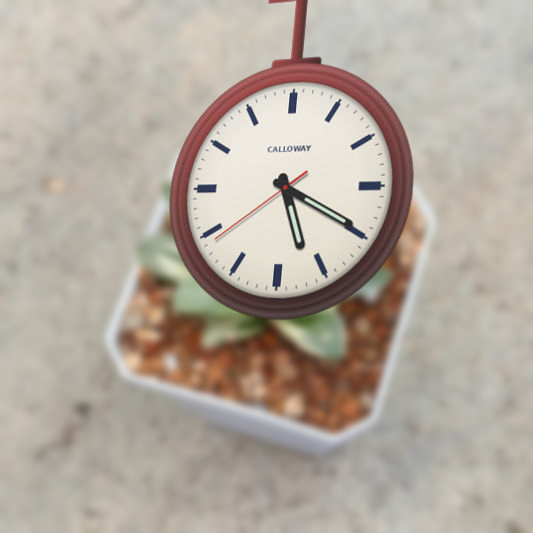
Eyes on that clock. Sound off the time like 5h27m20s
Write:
5h19m39s
